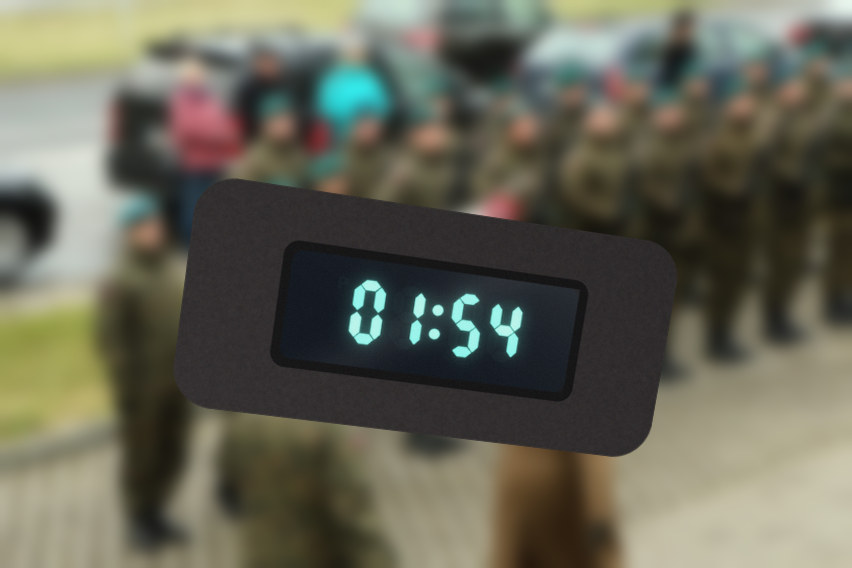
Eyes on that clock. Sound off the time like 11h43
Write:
1h54
